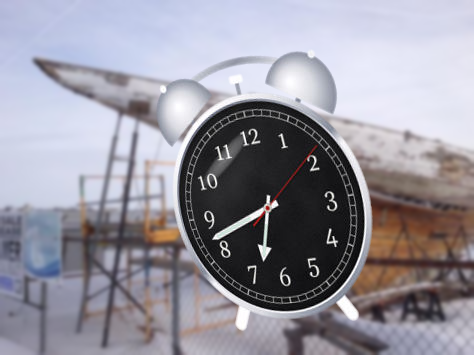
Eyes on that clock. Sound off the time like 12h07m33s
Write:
6h42m09s
